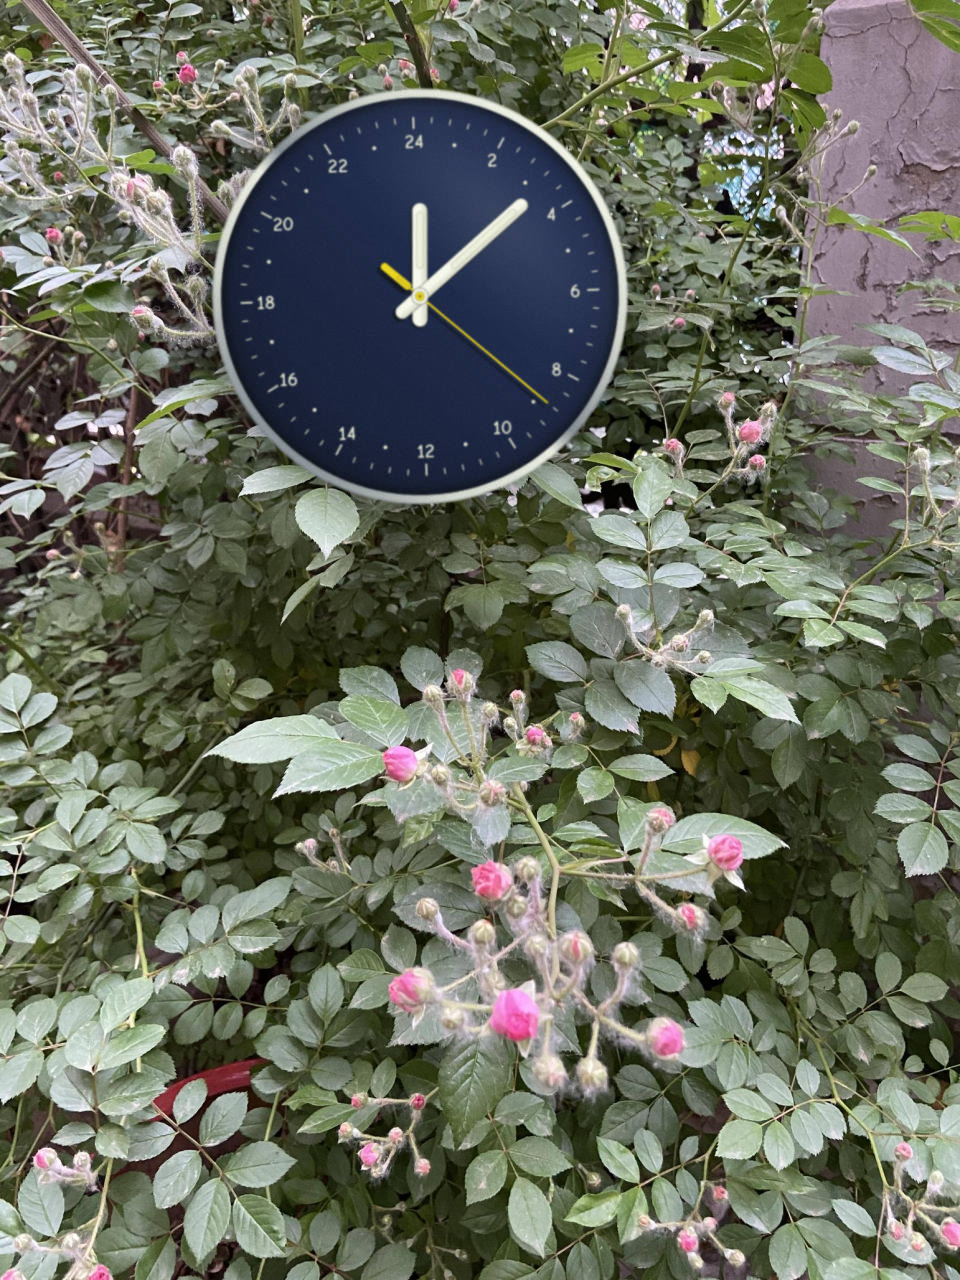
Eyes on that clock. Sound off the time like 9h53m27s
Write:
0h08m22s
